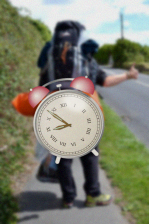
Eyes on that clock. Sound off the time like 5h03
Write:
8h53
